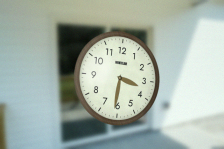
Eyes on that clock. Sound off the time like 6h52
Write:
3h31
